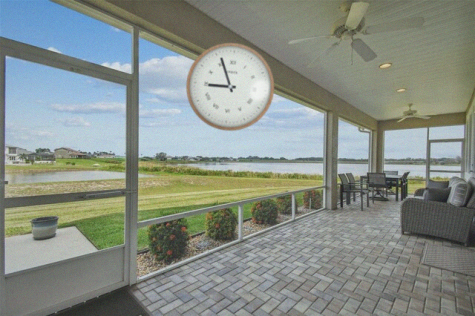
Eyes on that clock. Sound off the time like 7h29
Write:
8h56
